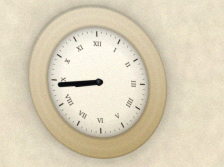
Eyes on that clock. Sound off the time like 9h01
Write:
8h44
